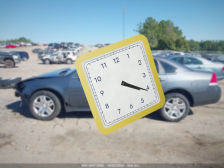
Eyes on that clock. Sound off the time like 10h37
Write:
4h21
